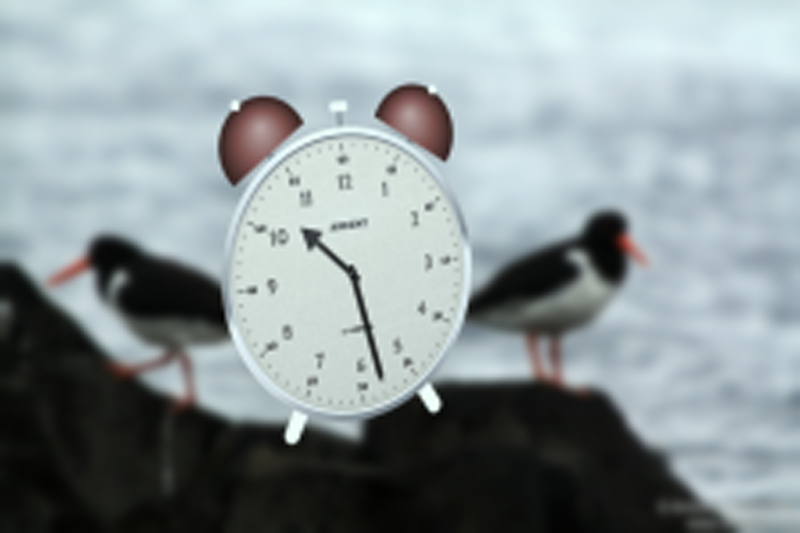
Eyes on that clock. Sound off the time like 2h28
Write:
10h28
